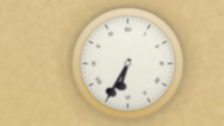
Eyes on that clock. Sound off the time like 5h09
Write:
6h35
